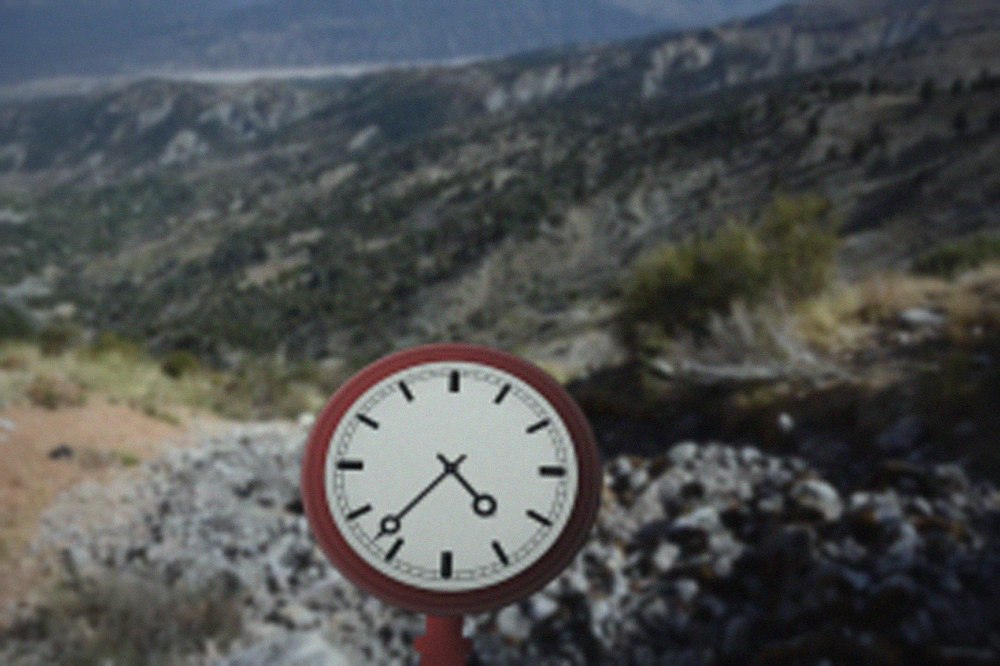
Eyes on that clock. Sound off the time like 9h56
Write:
4h37
